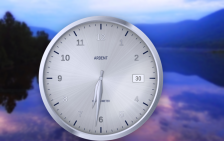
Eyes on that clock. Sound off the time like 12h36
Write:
6h31
